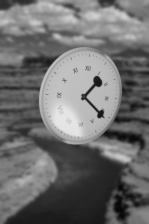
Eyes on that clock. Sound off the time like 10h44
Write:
1h21
